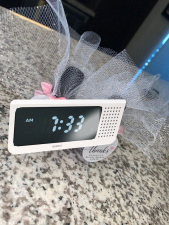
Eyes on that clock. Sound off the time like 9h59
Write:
7h33
